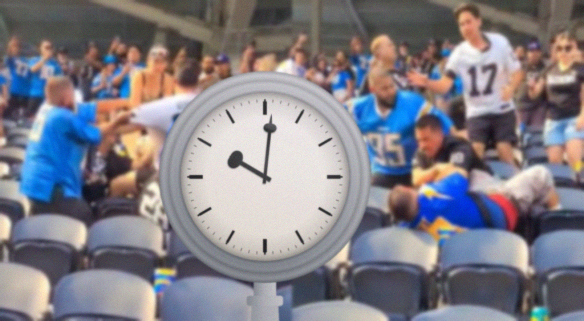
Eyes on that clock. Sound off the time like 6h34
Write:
10h01
